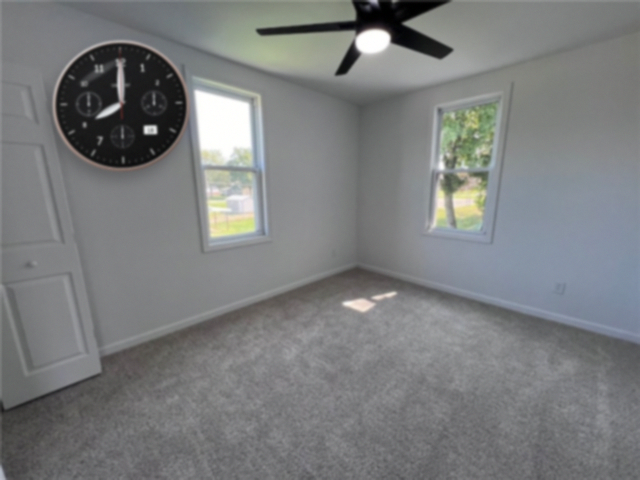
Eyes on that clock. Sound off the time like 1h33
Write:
8h00
